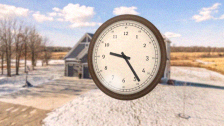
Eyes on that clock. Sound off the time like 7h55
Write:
9h24
